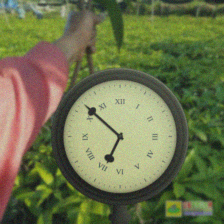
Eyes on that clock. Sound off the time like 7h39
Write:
6h52
